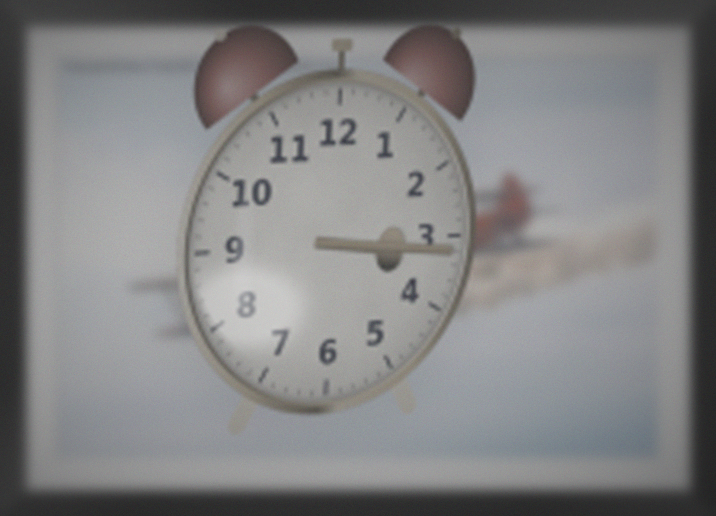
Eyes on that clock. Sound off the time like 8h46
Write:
3h16
